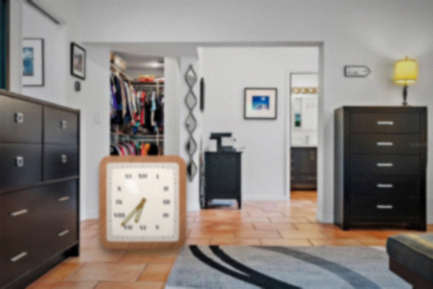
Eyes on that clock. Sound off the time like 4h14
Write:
6h37
